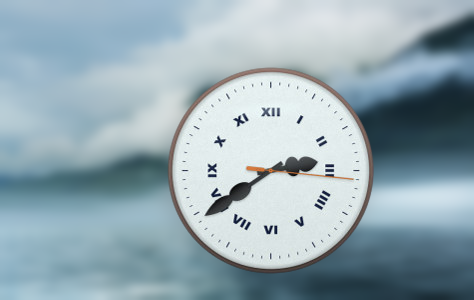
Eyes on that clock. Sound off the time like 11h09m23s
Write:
2h39m16s
